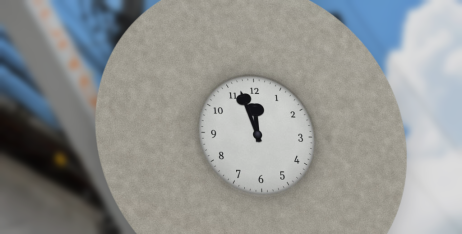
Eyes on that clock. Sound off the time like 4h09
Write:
11h57
